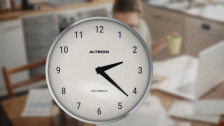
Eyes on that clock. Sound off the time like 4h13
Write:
2h22
